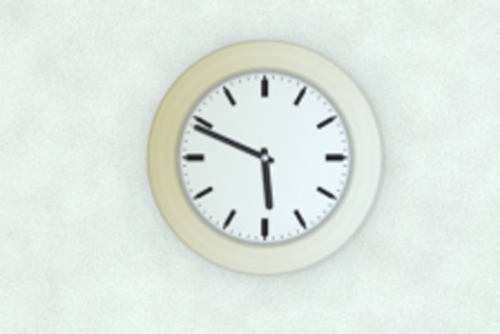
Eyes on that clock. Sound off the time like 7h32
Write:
5h49
